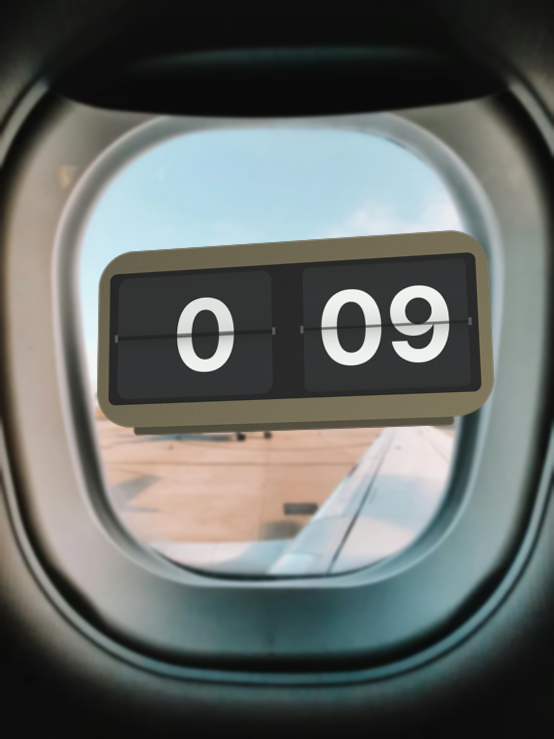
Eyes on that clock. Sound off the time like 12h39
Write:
0h09
